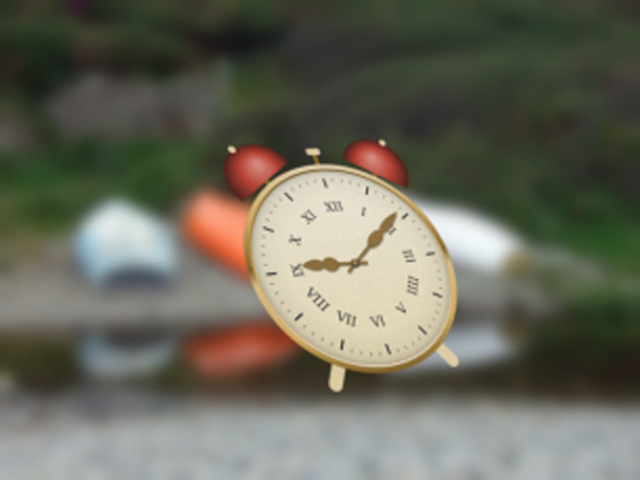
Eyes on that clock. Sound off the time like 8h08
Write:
9h09
